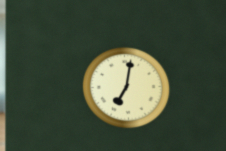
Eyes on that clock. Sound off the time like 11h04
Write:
7h02
